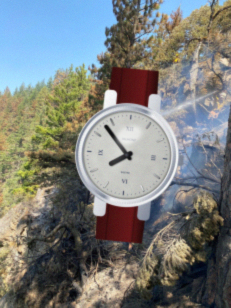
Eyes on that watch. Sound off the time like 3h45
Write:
7h53
